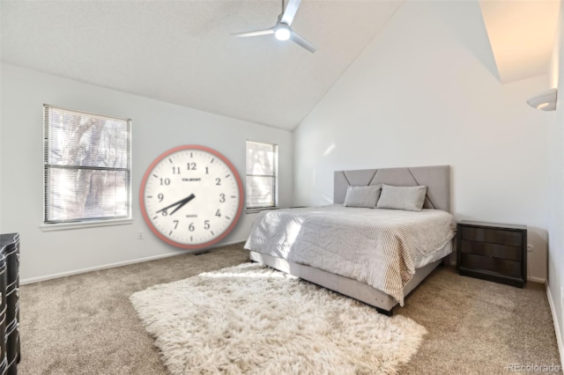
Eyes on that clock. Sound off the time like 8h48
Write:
7h41
